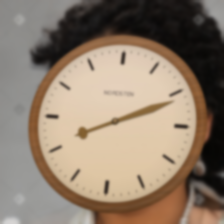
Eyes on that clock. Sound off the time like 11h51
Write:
8h11
